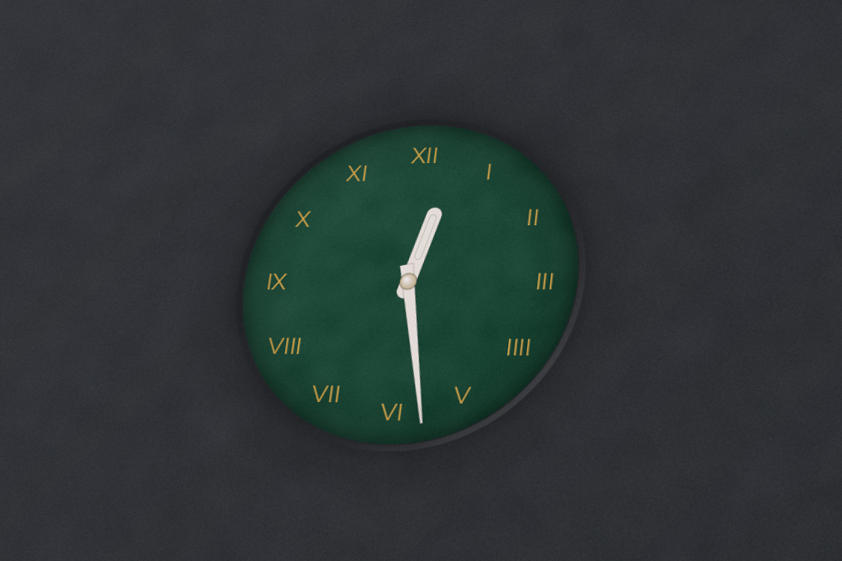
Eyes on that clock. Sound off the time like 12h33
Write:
12h28
